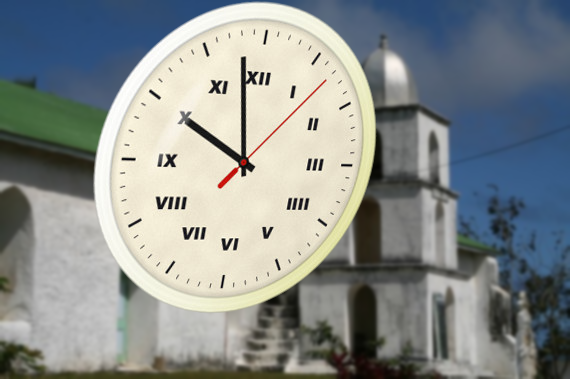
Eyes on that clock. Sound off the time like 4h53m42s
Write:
9h58m07s
